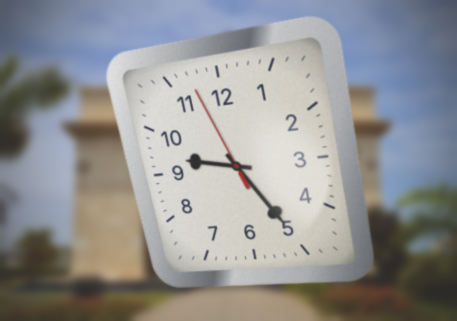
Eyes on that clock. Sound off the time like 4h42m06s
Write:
9h24m57s
